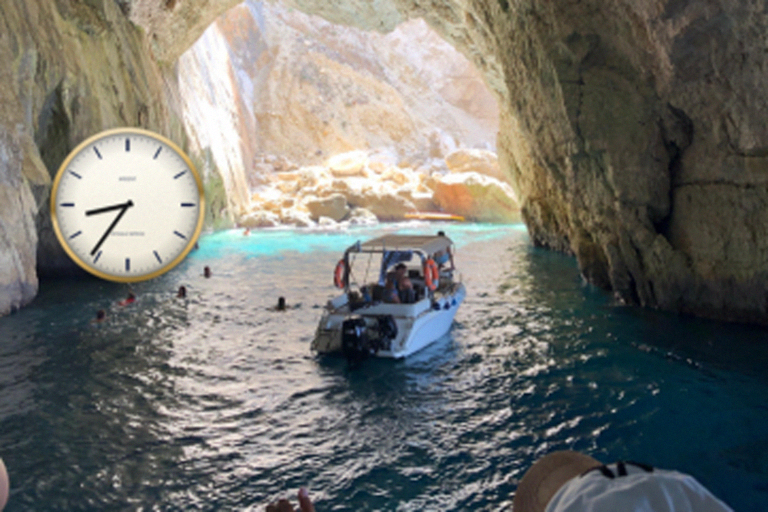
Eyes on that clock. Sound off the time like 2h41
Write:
8h36
